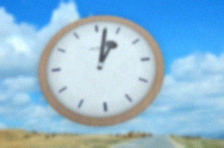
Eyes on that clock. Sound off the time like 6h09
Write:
1h02
